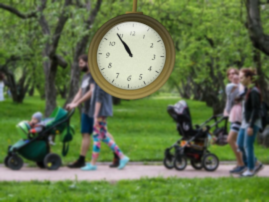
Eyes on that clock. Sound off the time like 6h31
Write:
10h54
